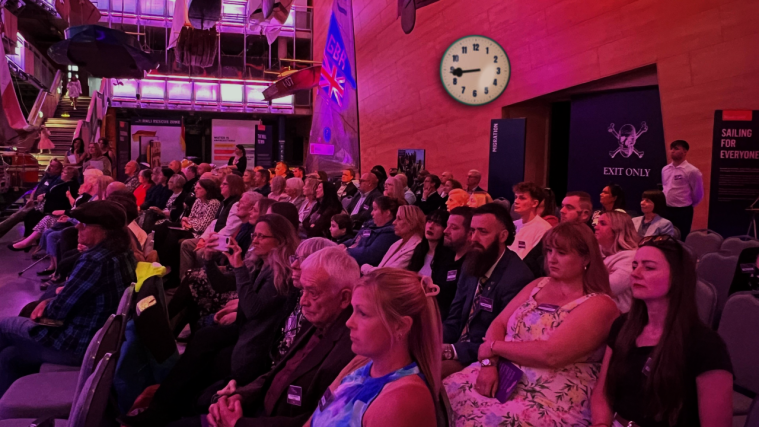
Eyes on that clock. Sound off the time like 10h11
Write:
8h44
